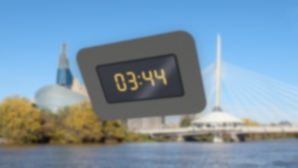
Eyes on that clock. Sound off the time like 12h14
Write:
3h44
